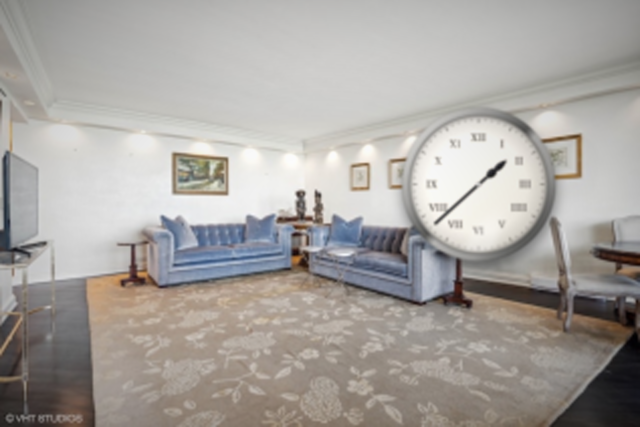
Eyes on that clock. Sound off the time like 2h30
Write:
1h38
